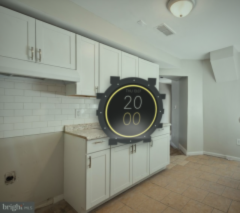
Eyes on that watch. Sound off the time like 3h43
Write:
20h00
